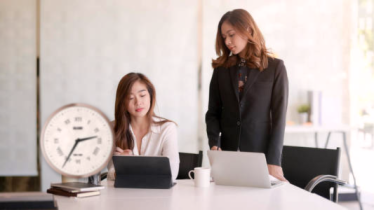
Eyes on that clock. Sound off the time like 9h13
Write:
2h35
